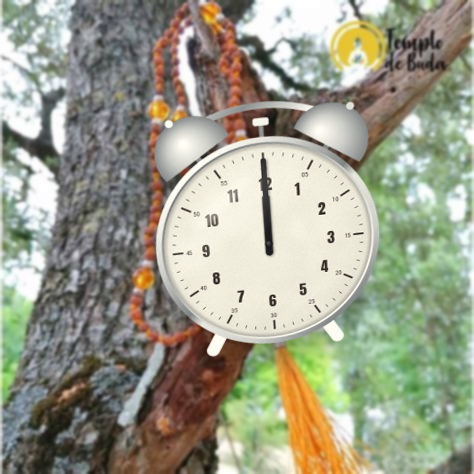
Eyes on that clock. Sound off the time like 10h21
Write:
12h00
